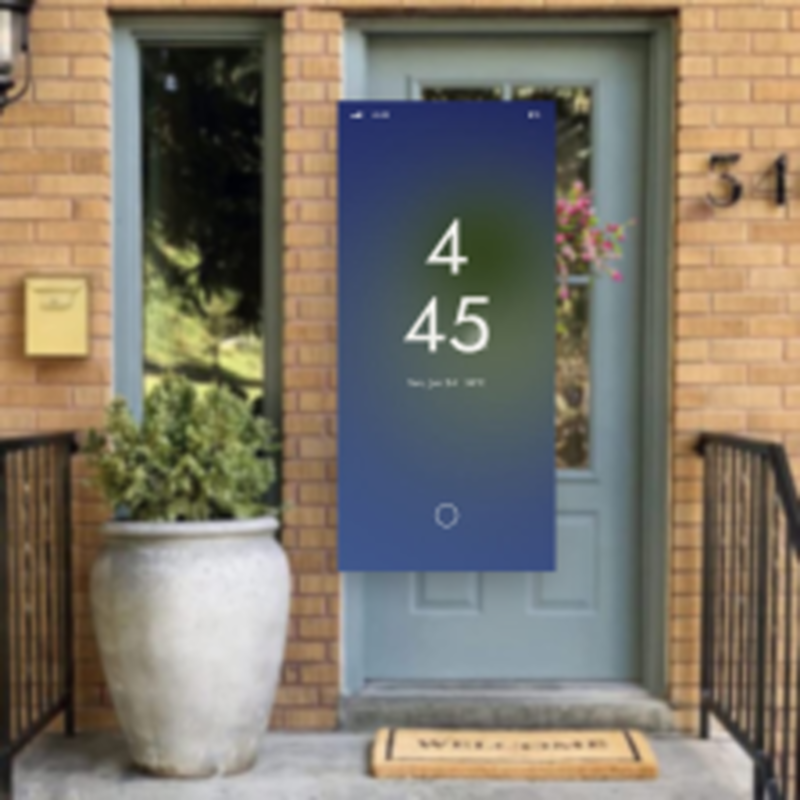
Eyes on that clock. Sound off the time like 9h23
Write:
4h45
